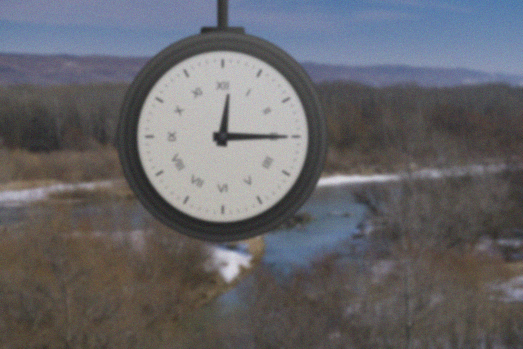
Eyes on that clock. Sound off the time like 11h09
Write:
12h15
